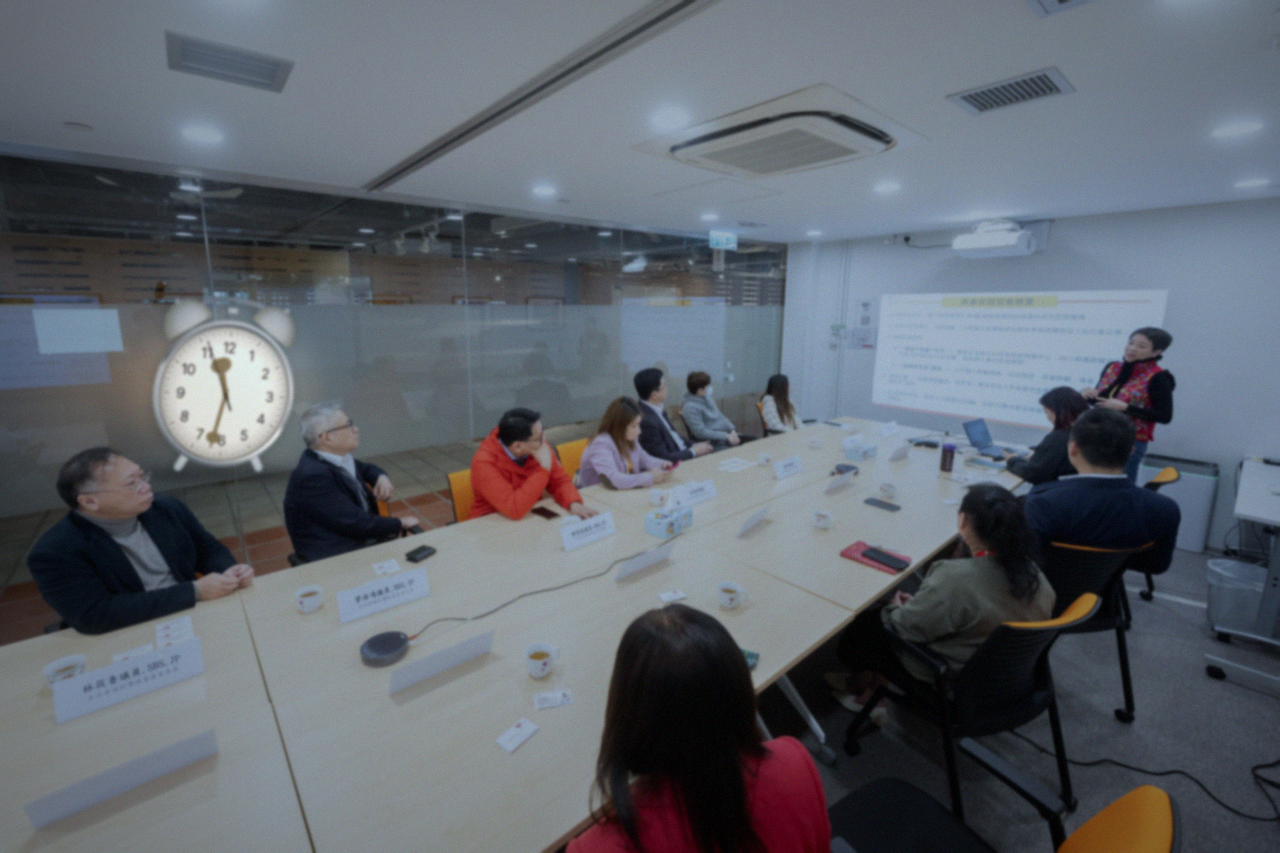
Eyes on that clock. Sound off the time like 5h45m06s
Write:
11h31m56s
